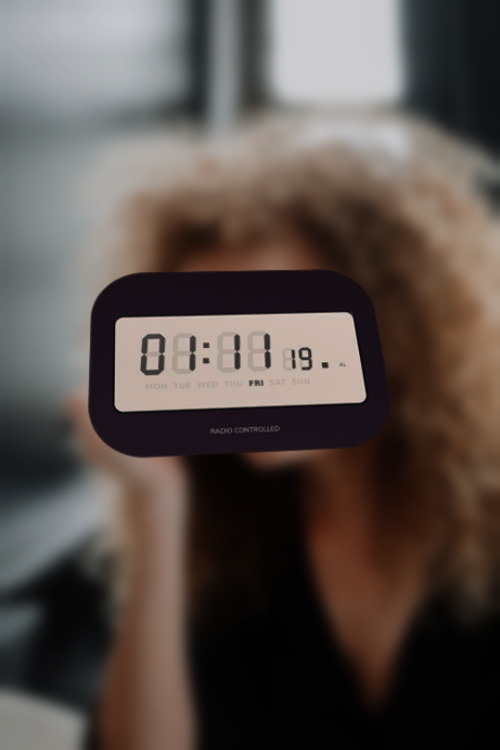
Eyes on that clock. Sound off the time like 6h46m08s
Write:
1h11m19s
